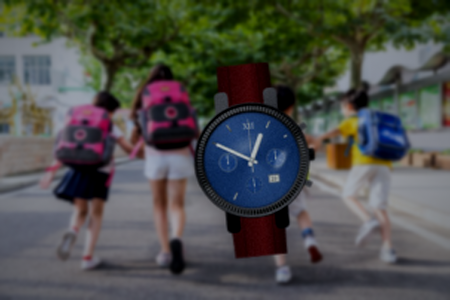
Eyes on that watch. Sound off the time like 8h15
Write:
12h50
